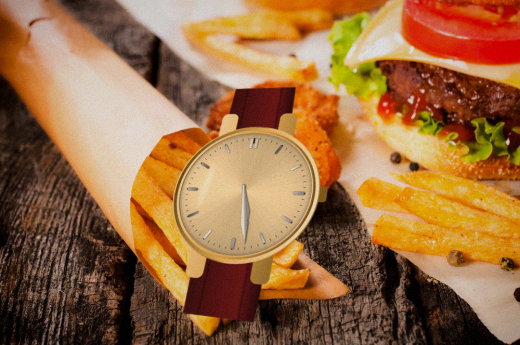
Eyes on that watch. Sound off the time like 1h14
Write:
5h28
